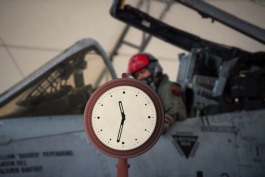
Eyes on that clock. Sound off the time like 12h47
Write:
11h32
